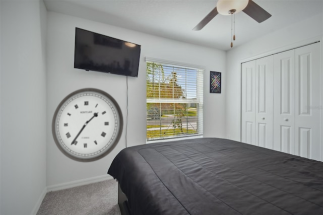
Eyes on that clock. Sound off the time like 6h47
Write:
1h36
